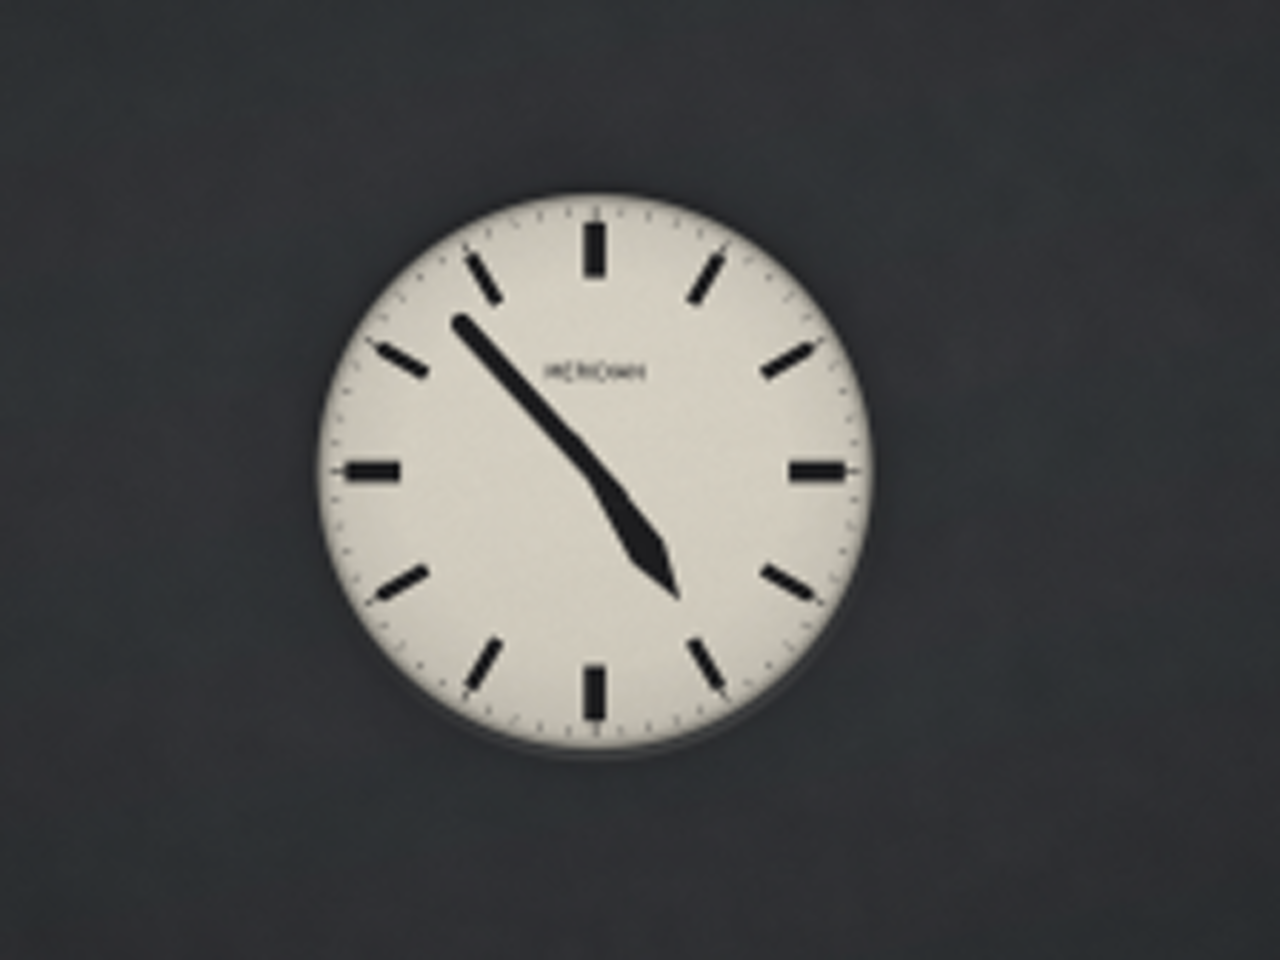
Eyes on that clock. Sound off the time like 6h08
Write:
4h53
